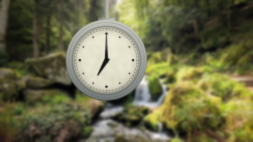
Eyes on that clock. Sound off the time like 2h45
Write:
7h00
